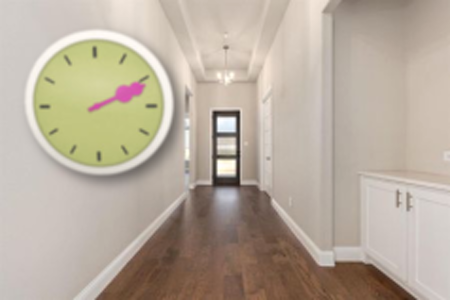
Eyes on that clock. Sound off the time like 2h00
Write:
2h11
